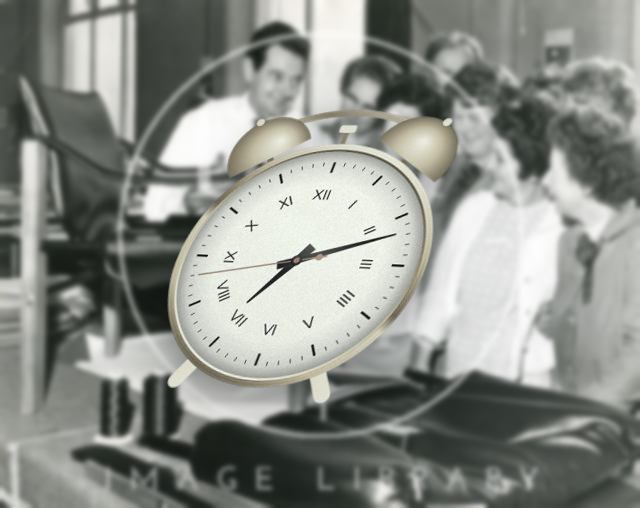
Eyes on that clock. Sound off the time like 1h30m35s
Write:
7h11m43s
